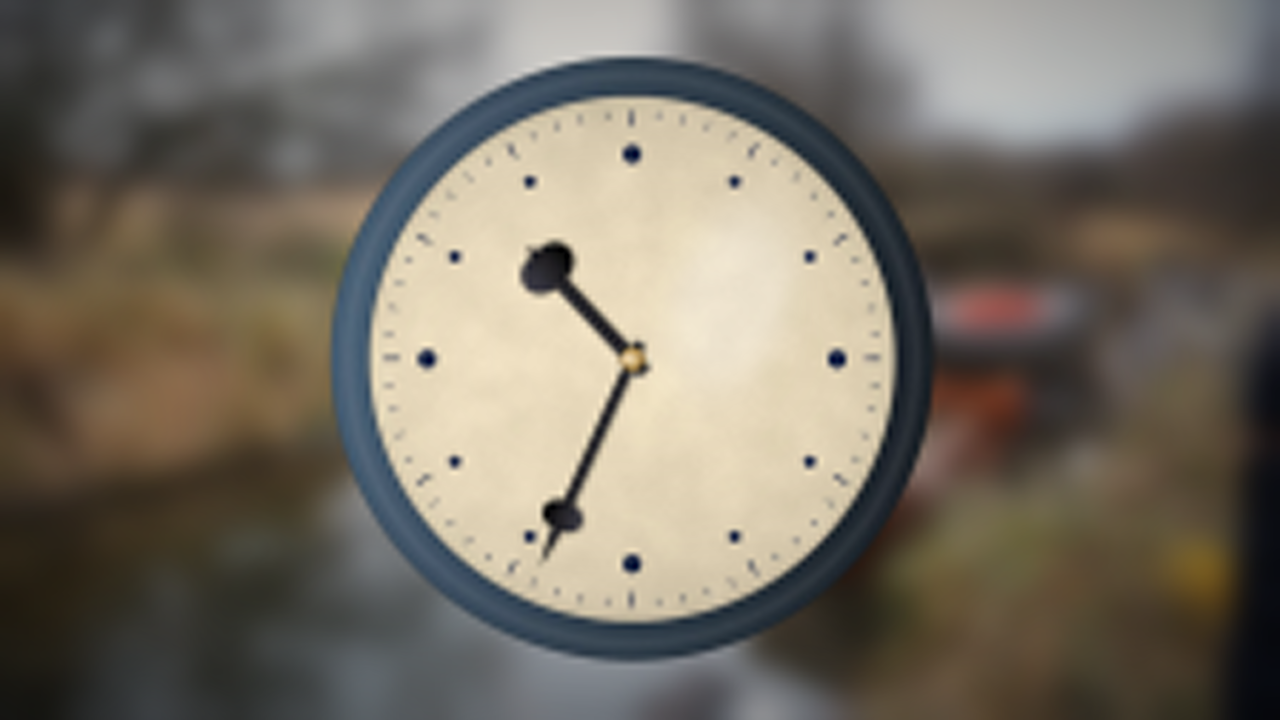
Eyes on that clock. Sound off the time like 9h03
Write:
10h34
